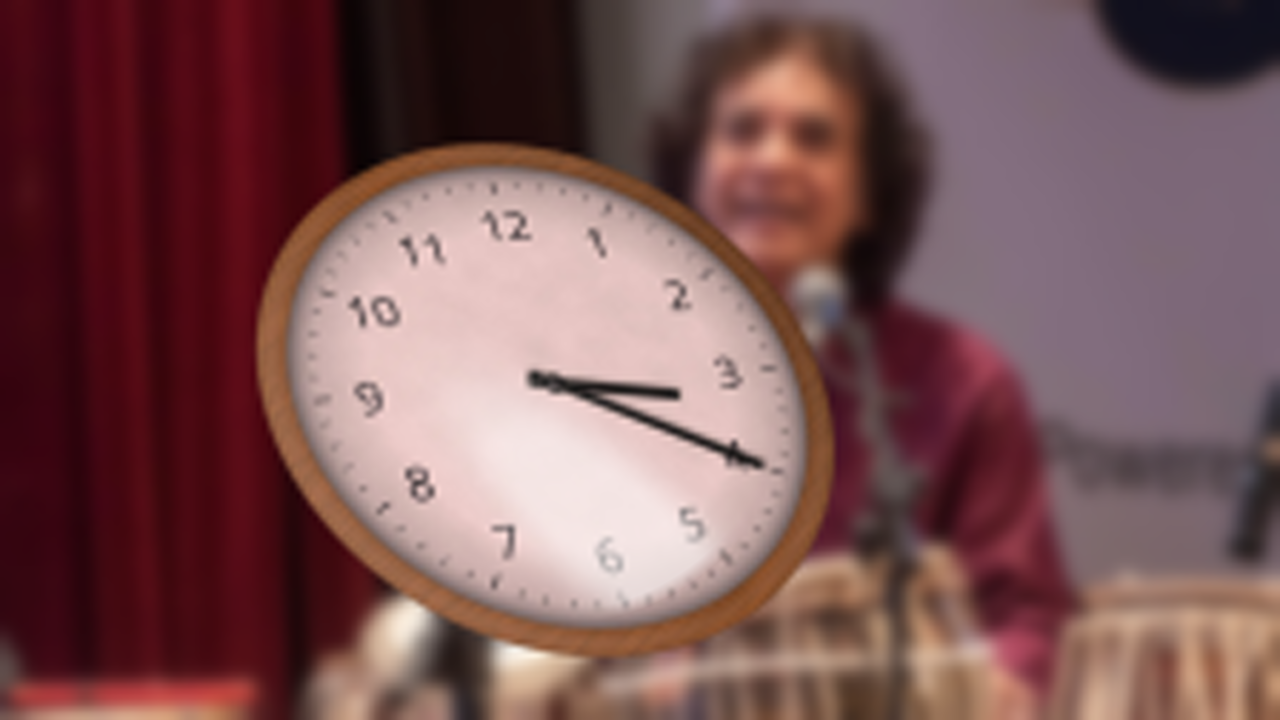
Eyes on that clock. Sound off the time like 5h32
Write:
3h20
